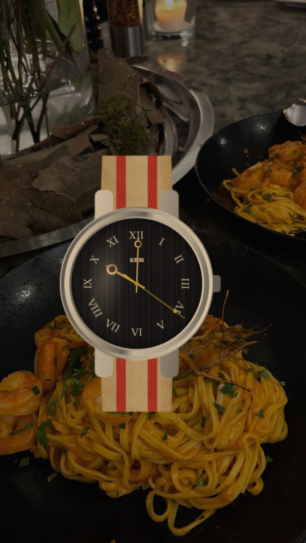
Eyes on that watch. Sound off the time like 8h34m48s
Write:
10h00m21s
